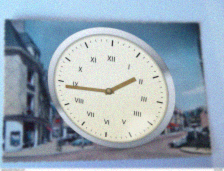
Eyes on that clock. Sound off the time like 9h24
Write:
1h44
